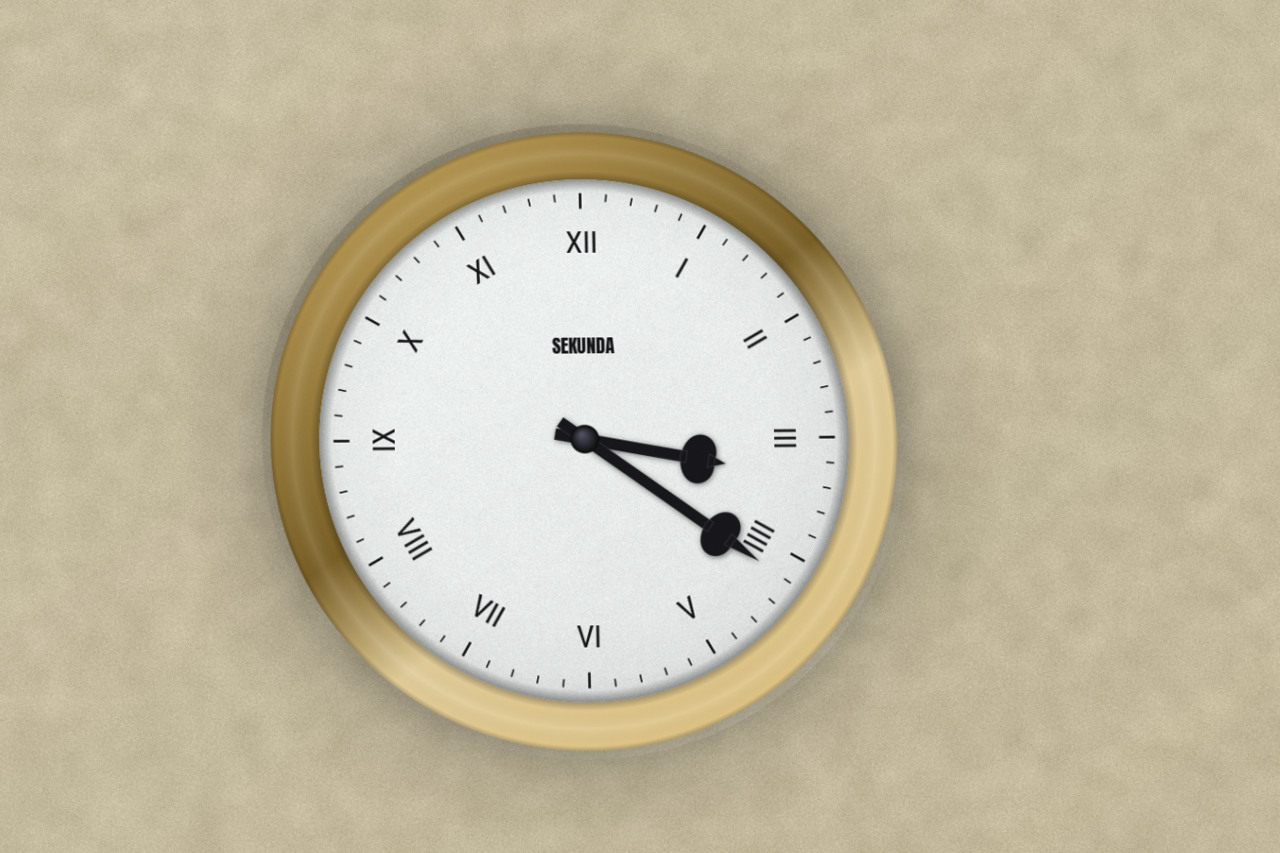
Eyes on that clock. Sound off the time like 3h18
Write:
3h21
